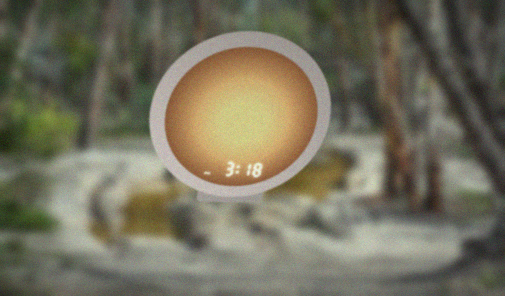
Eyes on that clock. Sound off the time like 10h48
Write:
3h18
